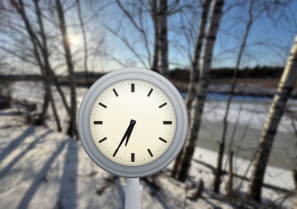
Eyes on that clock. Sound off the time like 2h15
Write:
6h35
